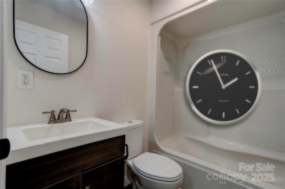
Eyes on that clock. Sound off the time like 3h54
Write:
1h56
